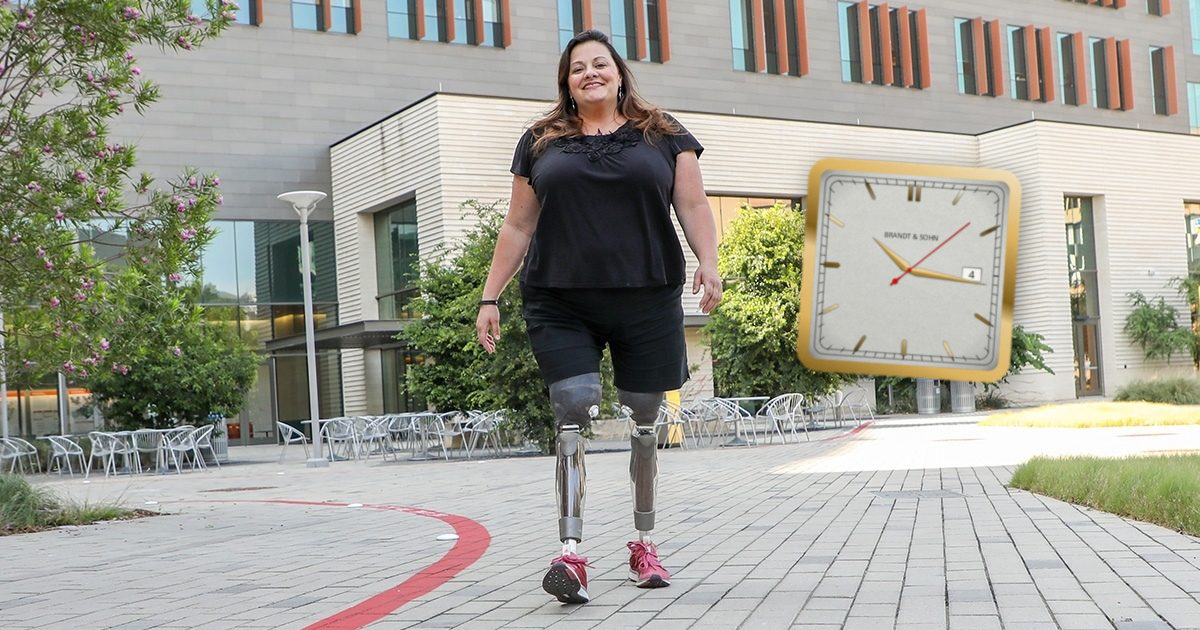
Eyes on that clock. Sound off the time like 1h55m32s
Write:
10h16m08s
